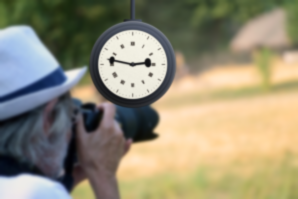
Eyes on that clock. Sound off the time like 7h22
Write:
2h47
